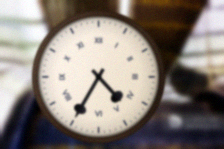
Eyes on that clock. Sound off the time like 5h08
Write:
4h35
